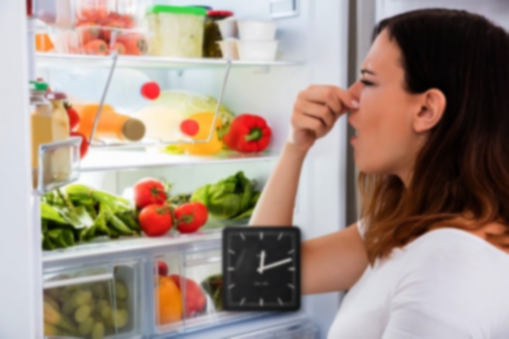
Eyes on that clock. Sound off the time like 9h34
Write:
12h12
